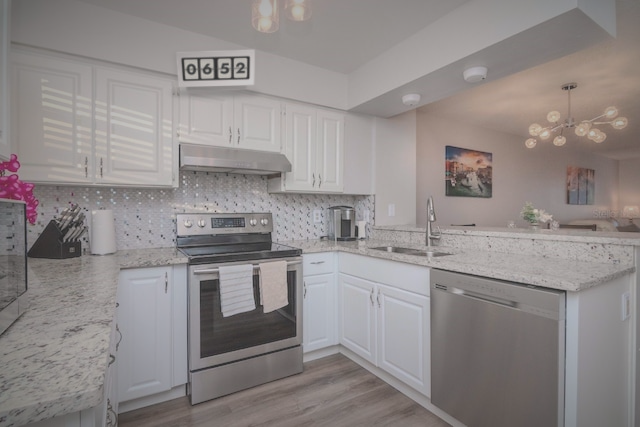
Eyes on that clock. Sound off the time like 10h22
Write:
6h52
